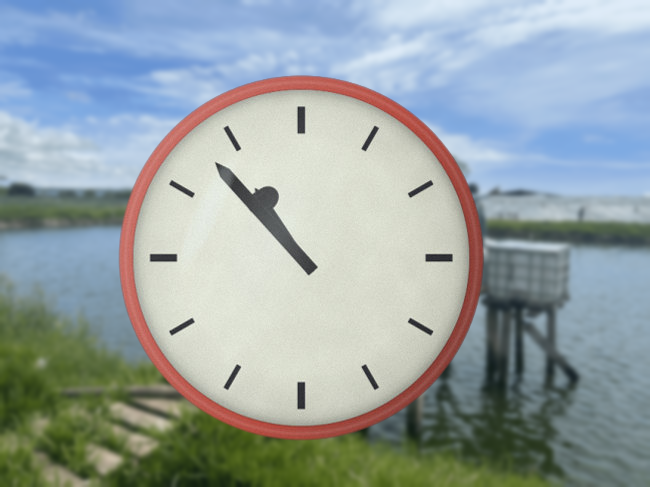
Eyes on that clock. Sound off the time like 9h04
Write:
10h53
